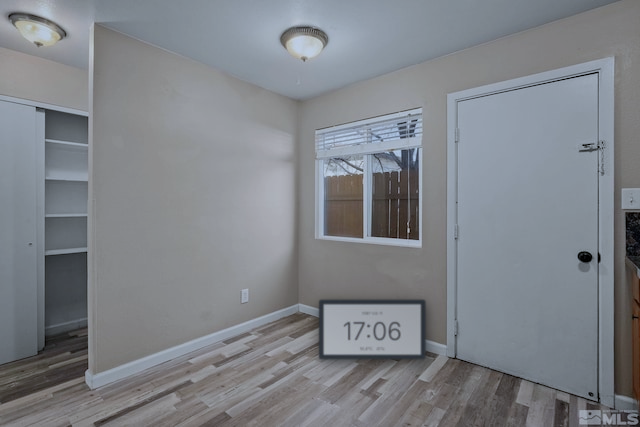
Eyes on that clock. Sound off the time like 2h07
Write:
17h06
